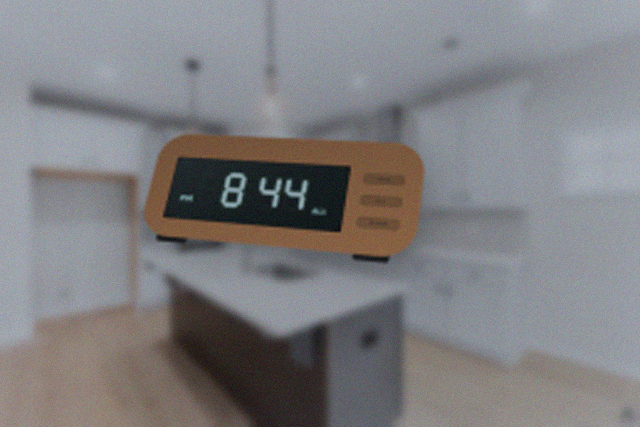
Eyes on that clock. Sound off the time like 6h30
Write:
8h44
